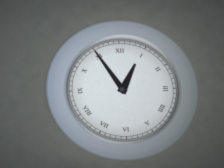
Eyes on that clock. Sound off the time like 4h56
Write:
12h55
